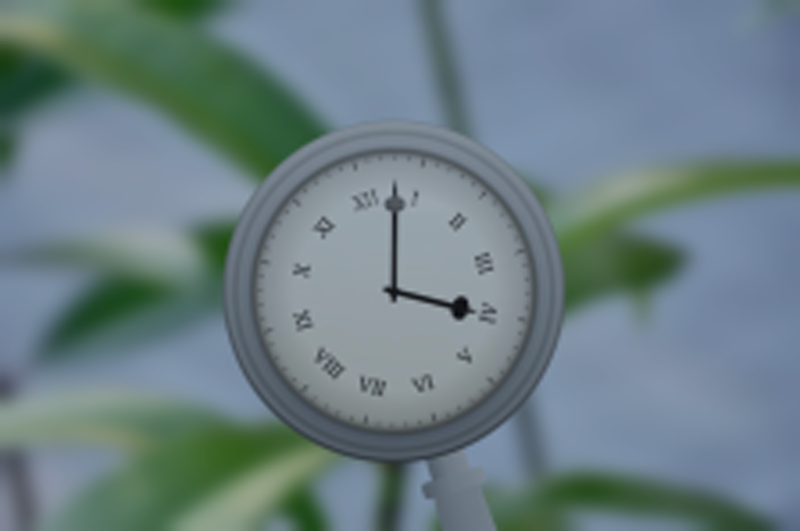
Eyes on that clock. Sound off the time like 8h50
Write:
4h03
